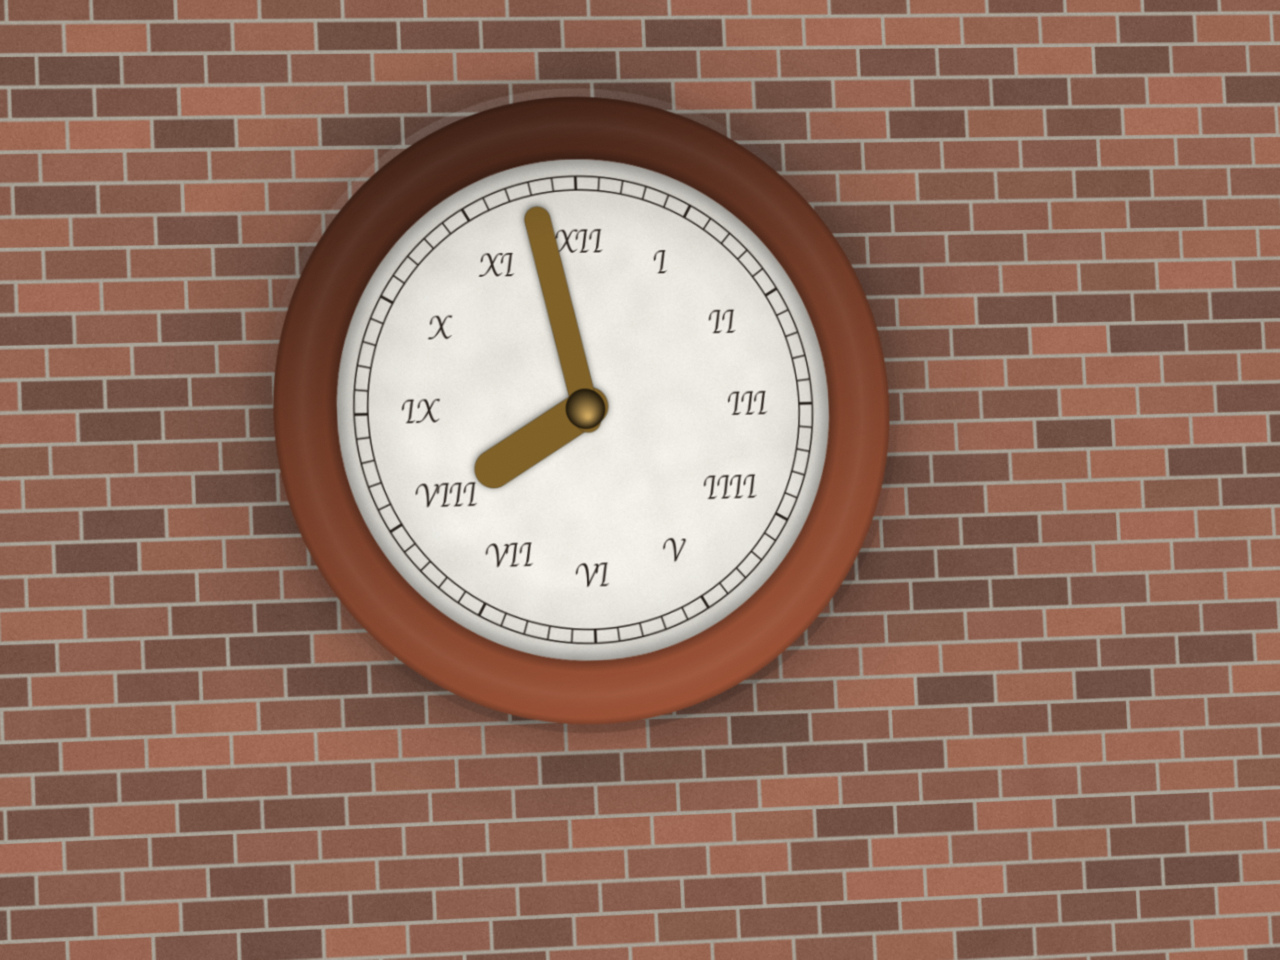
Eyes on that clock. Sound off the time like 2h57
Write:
7h58
